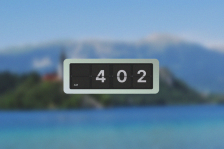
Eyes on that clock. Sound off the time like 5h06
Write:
4h02
